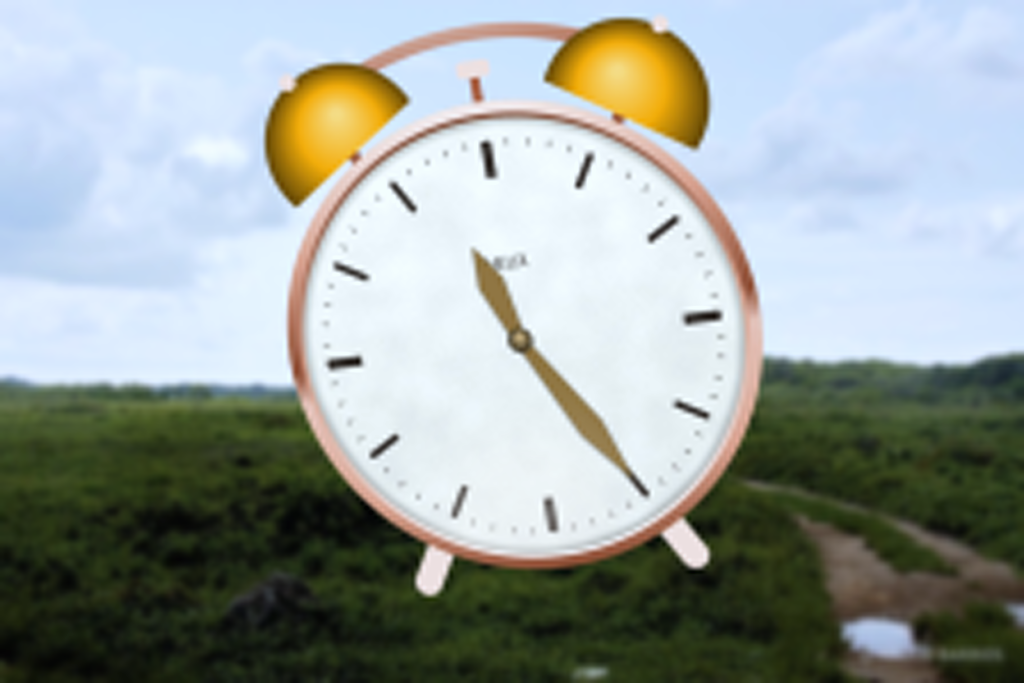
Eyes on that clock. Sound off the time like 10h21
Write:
11h25
